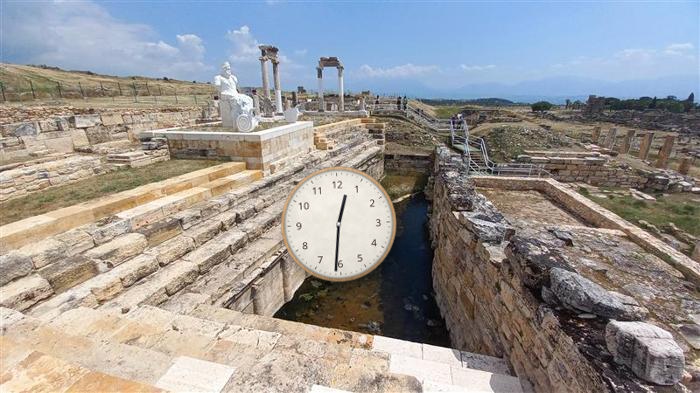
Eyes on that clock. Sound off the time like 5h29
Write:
12h31
